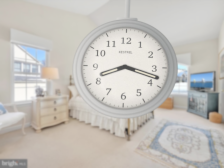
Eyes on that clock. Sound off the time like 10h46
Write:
8h18
